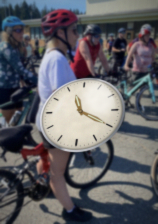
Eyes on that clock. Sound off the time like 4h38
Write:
11h20
